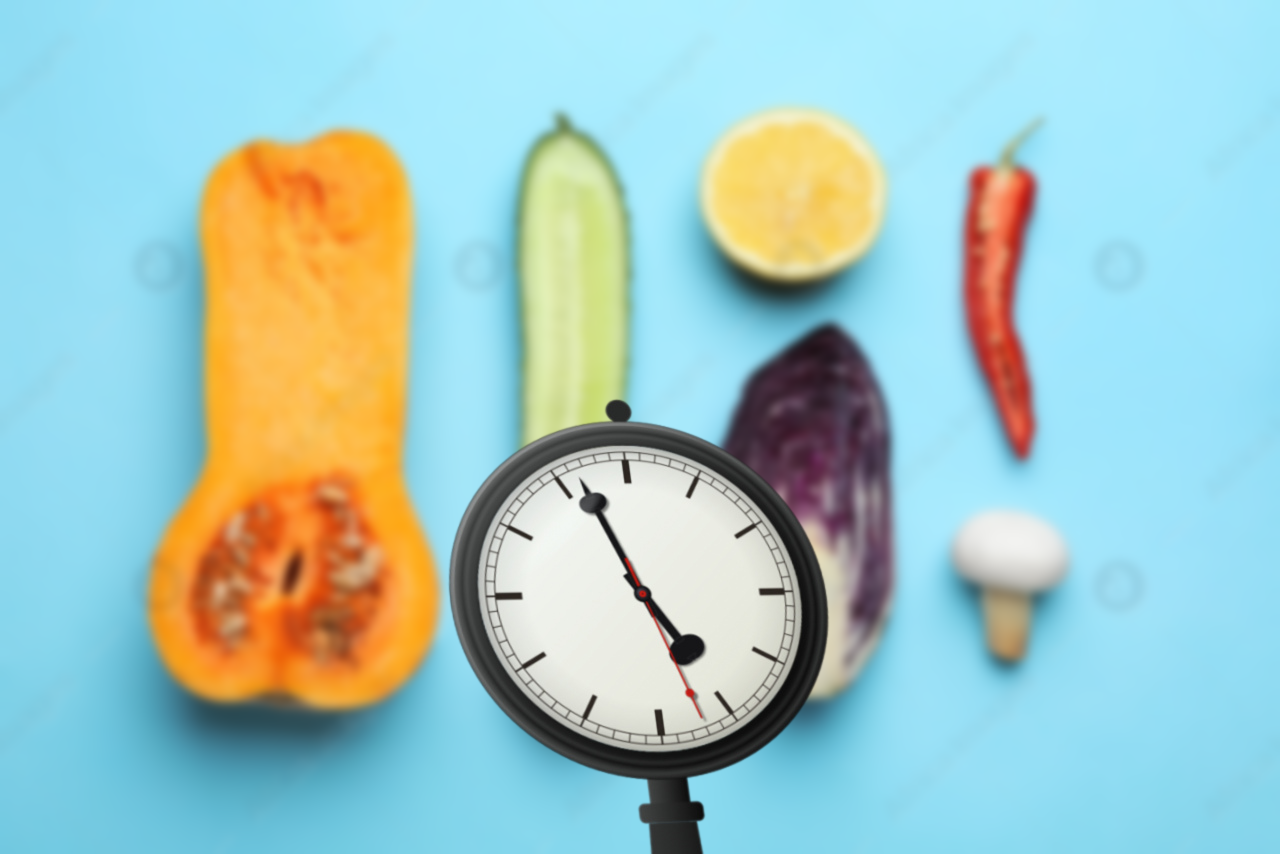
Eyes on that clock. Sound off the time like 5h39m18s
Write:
4h56m27s
